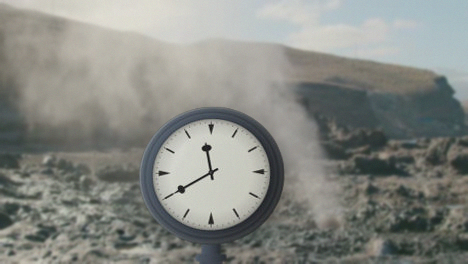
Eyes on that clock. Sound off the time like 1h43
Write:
11h40
